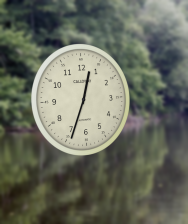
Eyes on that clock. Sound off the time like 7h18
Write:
12h34
